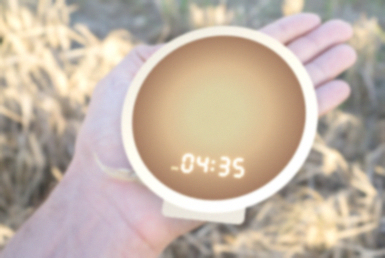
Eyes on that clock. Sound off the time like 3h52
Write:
4h35
